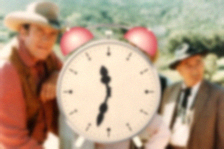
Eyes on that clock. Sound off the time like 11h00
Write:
11h33
